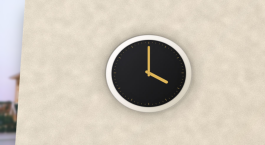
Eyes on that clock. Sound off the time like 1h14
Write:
4h00
